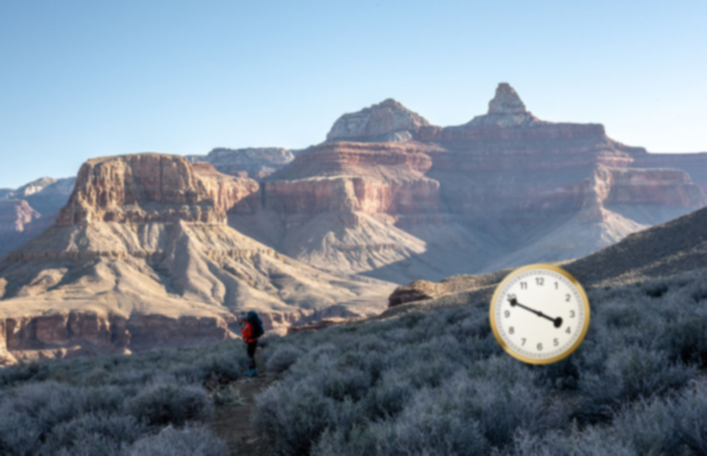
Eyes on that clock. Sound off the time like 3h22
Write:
3h49
